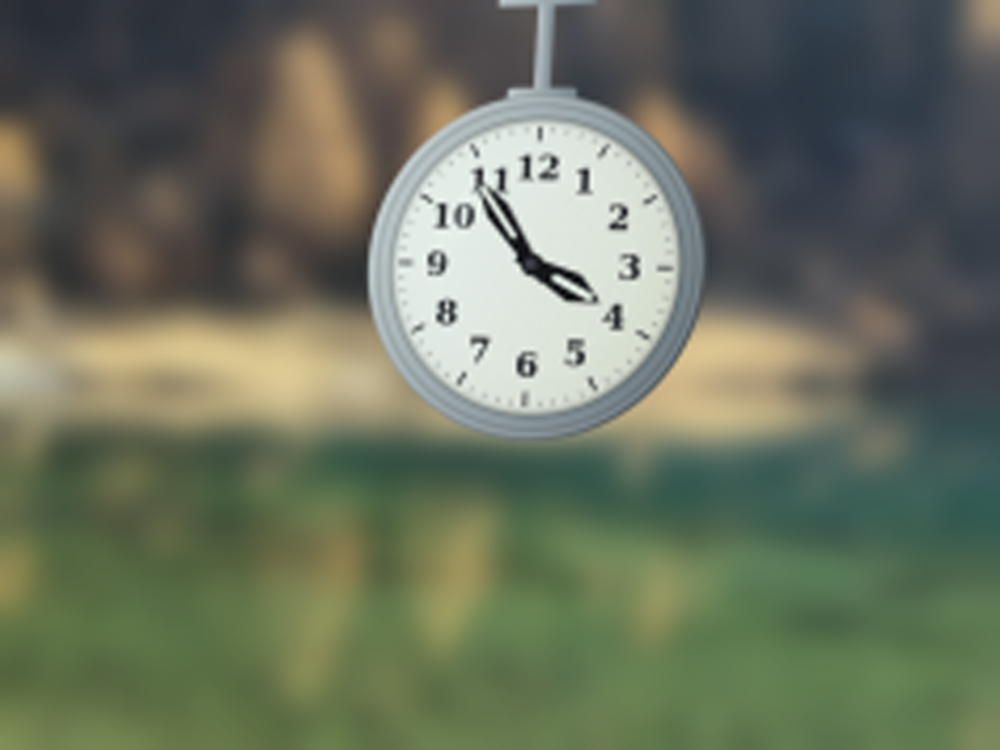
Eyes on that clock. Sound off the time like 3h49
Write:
3h54
